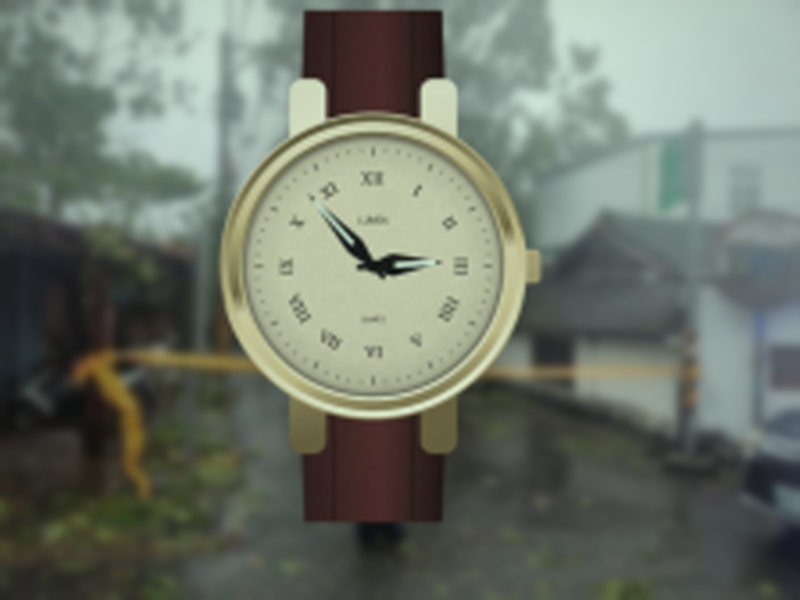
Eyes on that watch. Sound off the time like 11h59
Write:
2h53
